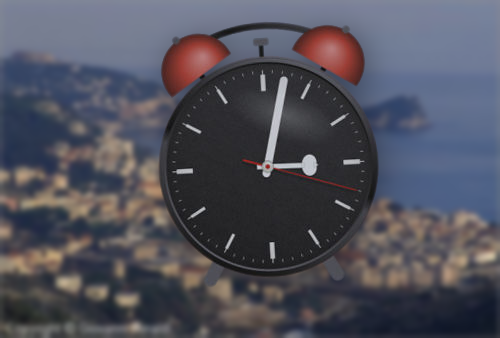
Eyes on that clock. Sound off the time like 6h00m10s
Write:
3h02m18s
